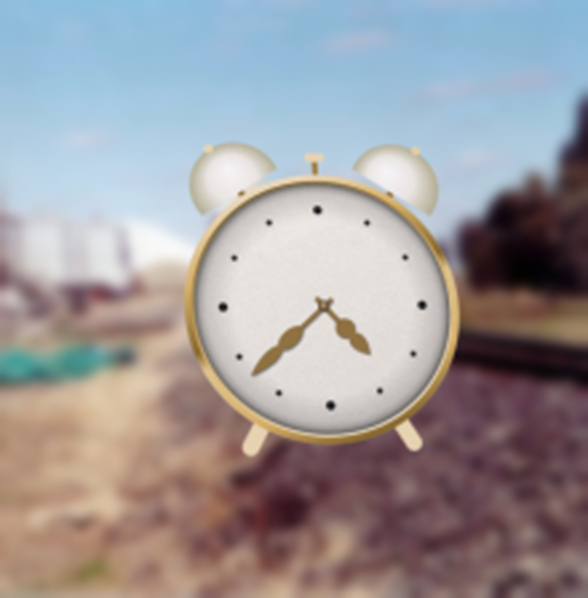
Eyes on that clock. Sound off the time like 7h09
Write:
4h38
